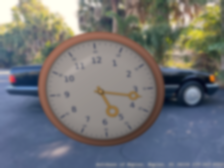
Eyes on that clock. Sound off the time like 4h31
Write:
5h17
